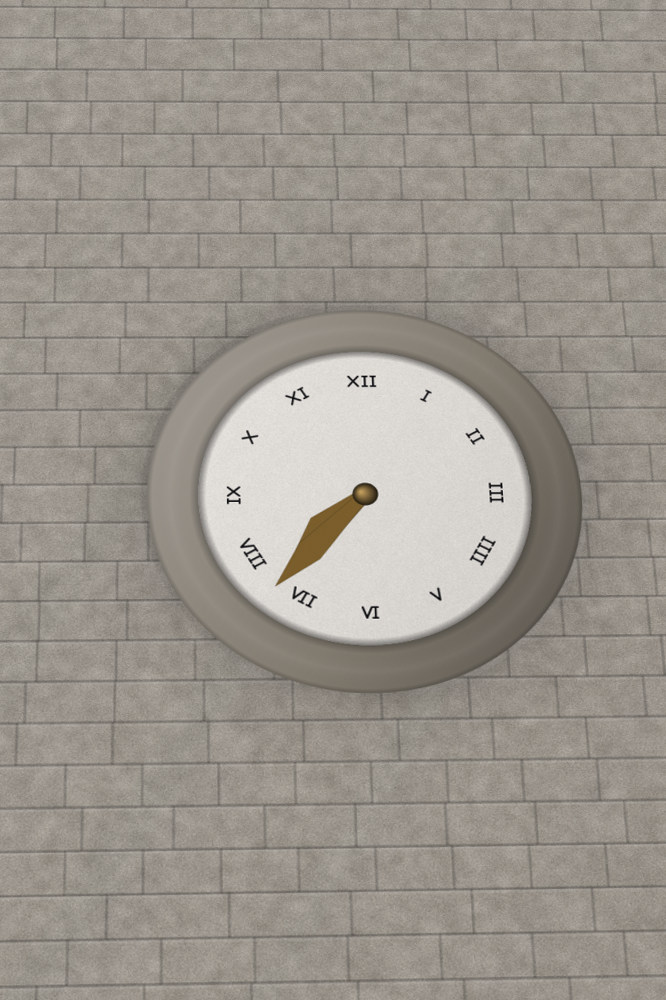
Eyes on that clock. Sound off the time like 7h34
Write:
7h37
